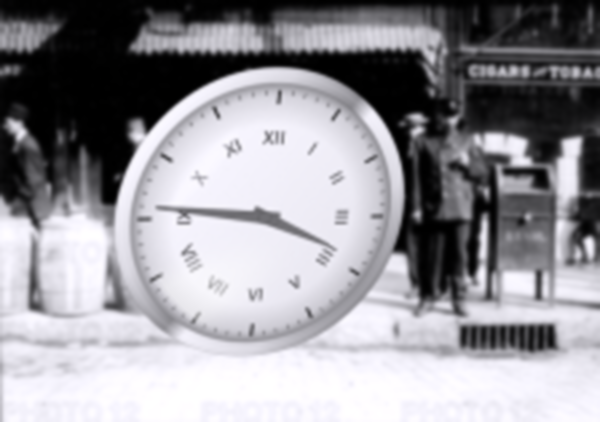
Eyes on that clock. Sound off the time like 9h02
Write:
3h46
